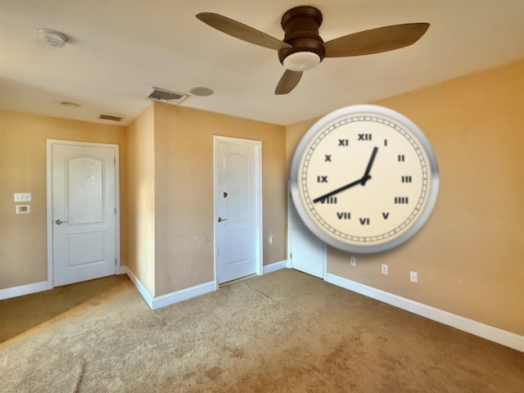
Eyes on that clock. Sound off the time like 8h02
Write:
12h41
